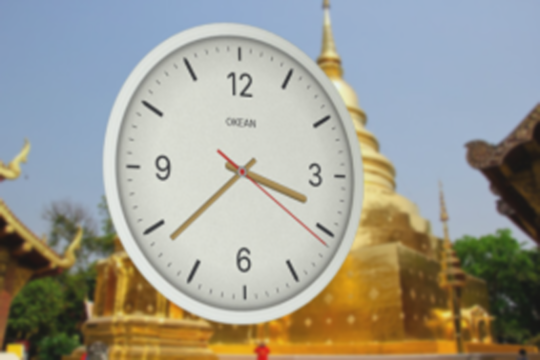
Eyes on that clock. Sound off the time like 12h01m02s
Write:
3h38m21s
